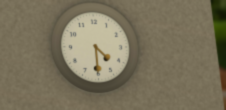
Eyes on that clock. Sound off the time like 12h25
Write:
4h30
